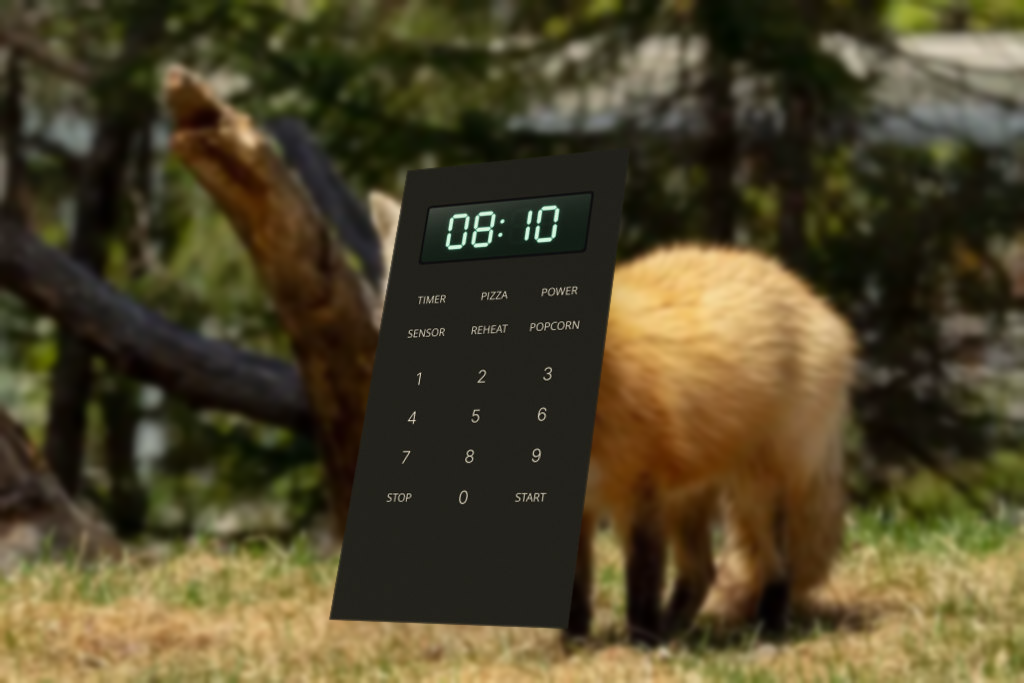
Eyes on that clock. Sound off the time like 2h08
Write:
8h10
